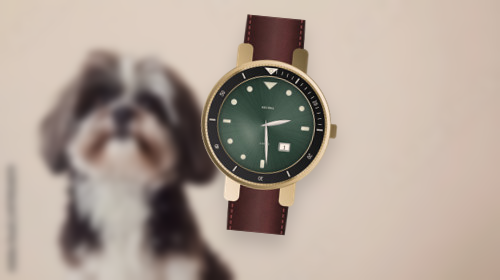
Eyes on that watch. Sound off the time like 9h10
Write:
2h29
